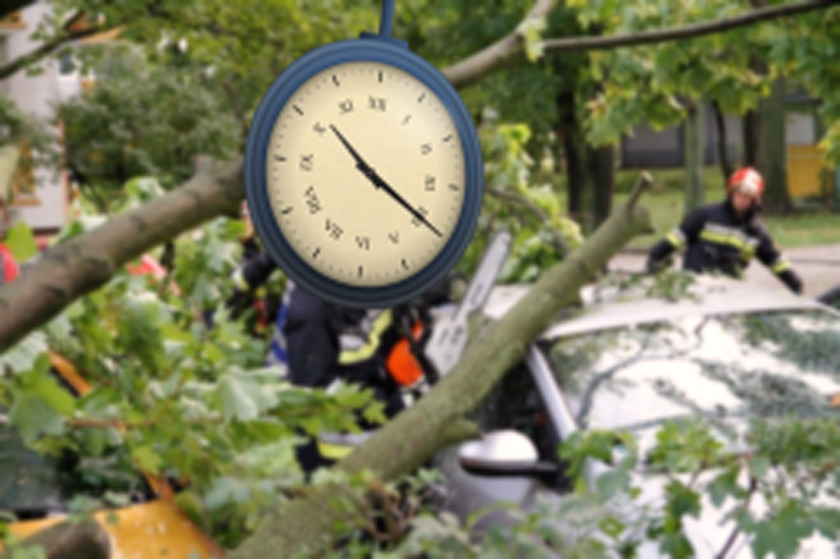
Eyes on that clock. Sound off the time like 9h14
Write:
10h20
